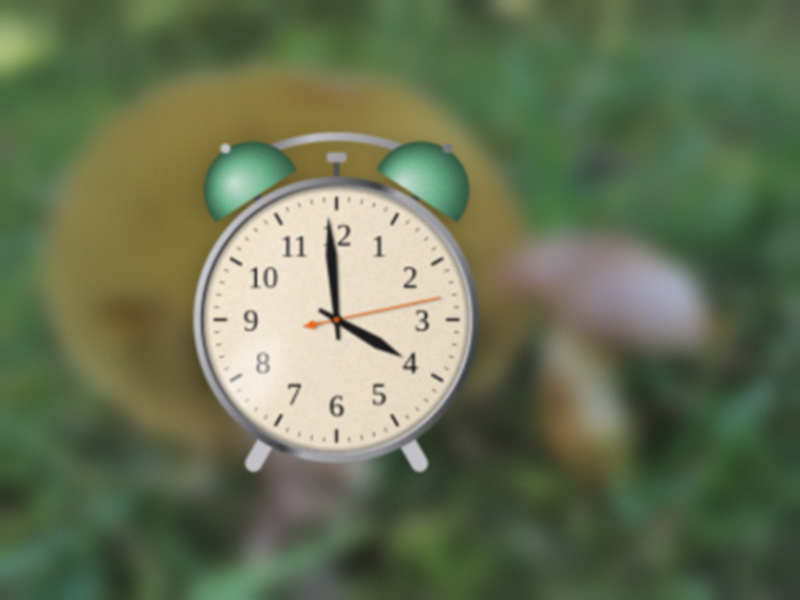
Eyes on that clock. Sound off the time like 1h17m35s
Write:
3h59m13s
